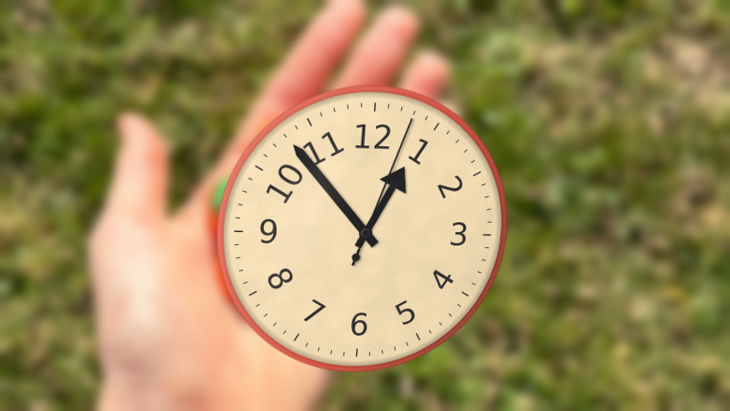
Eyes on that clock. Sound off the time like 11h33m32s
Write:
12h53m03s
